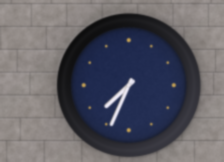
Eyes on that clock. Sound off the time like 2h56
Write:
7h34
